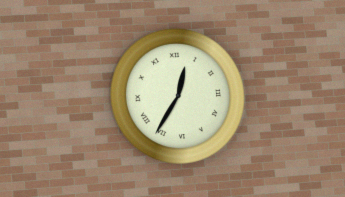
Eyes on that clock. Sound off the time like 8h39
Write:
12h36
